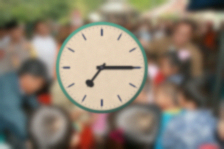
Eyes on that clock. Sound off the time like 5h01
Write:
7h15
